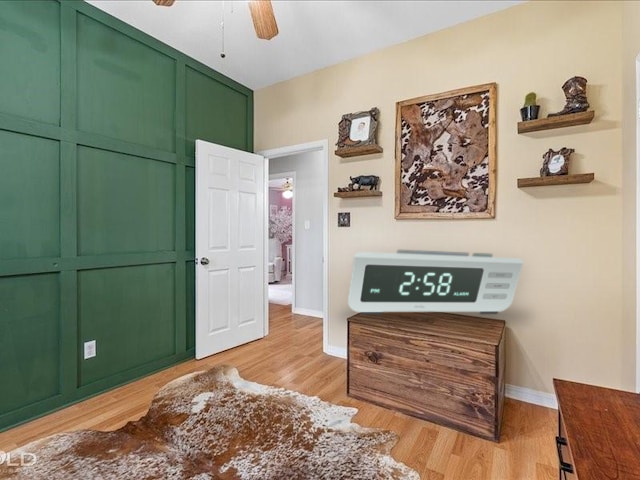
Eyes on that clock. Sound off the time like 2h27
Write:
2h58
